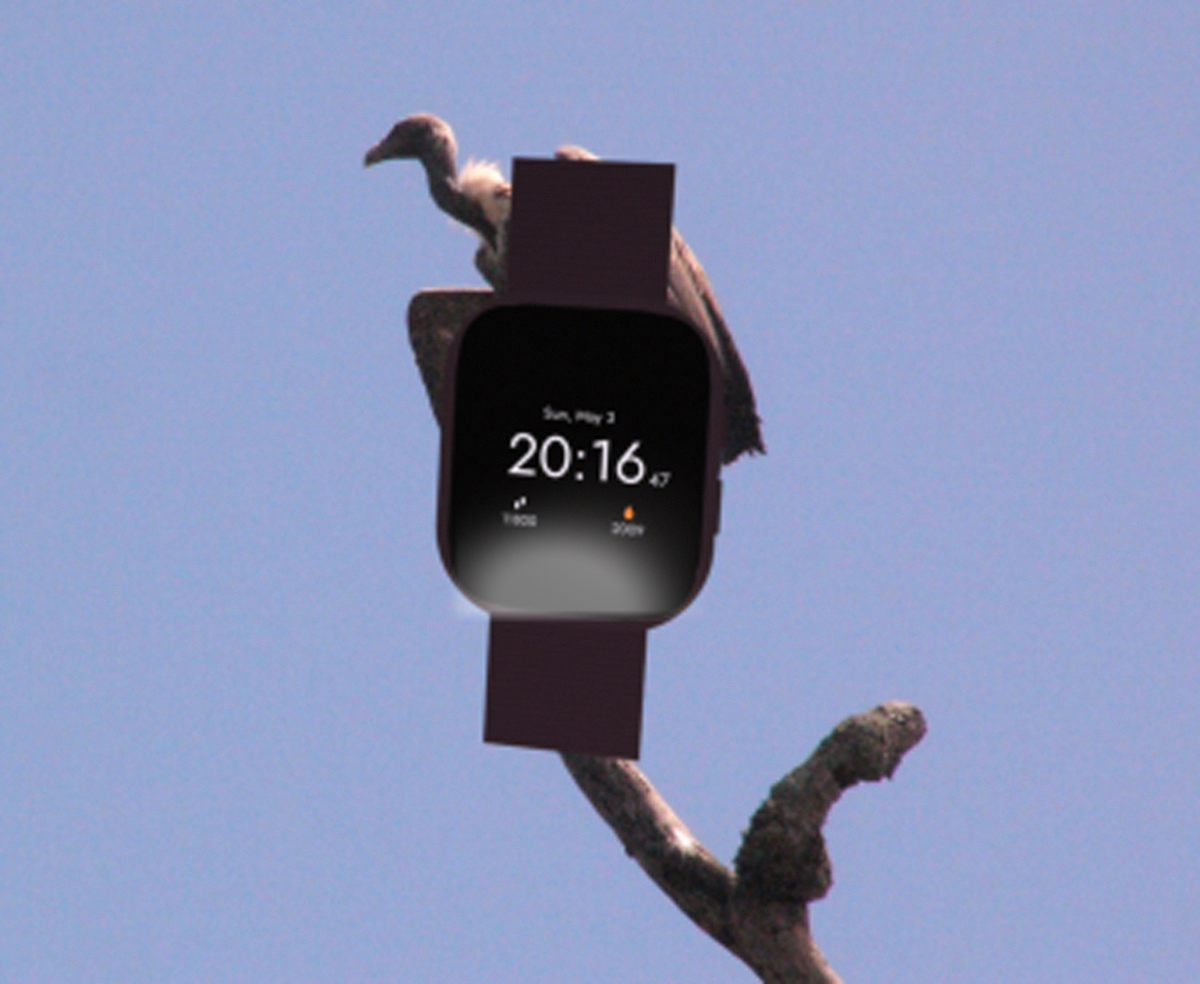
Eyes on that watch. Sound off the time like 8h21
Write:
20h16
